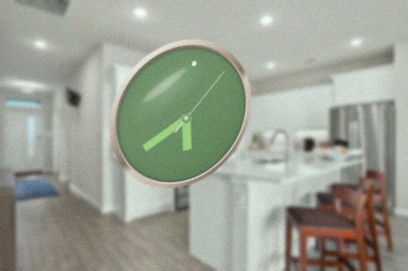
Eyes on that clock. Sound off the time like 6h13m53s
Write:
5h39m06s
